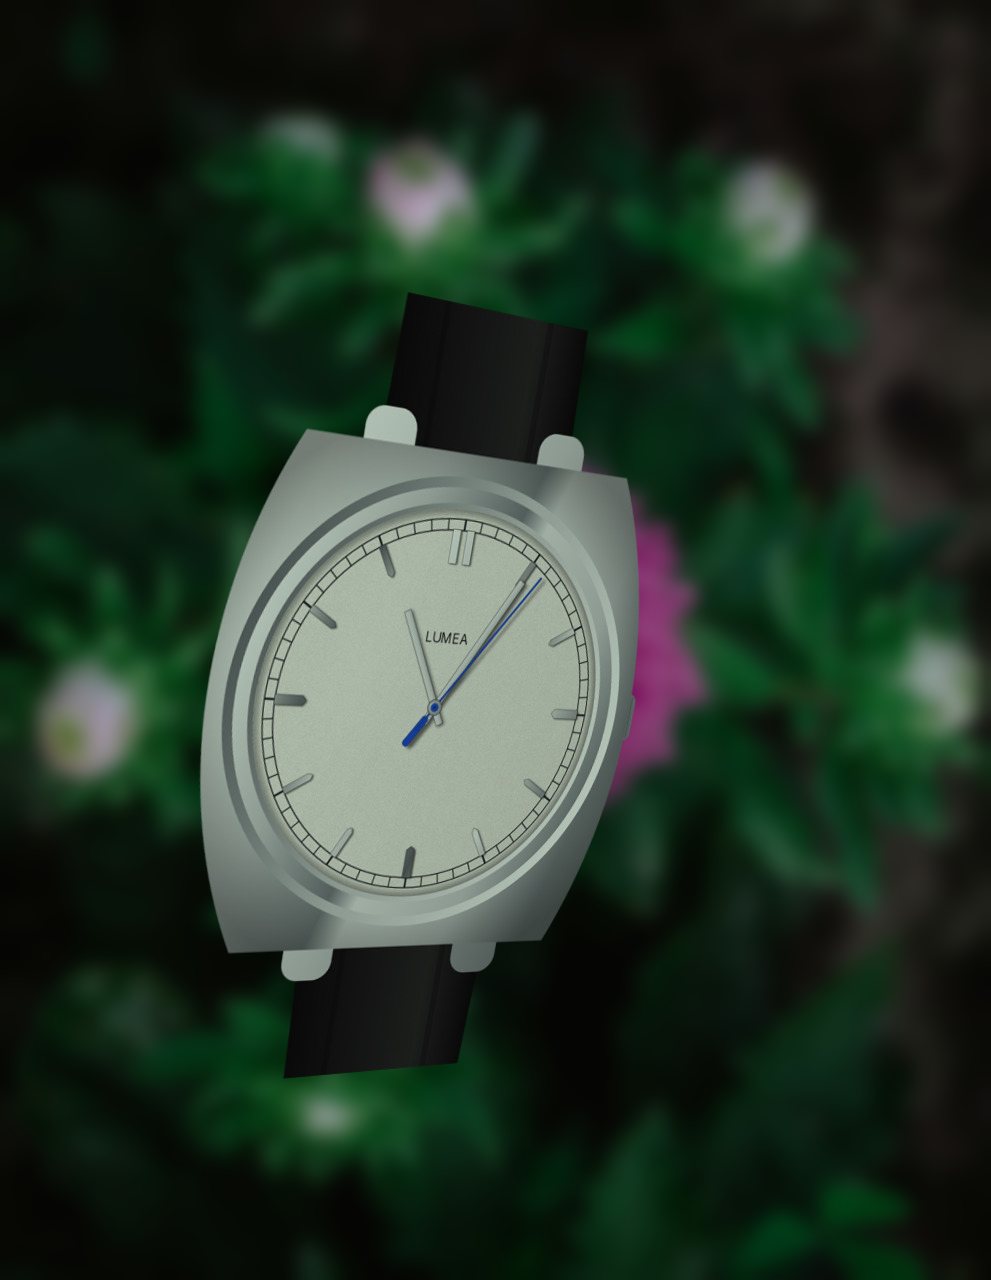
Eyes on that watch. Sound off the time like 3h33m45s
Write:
11h05m06s
